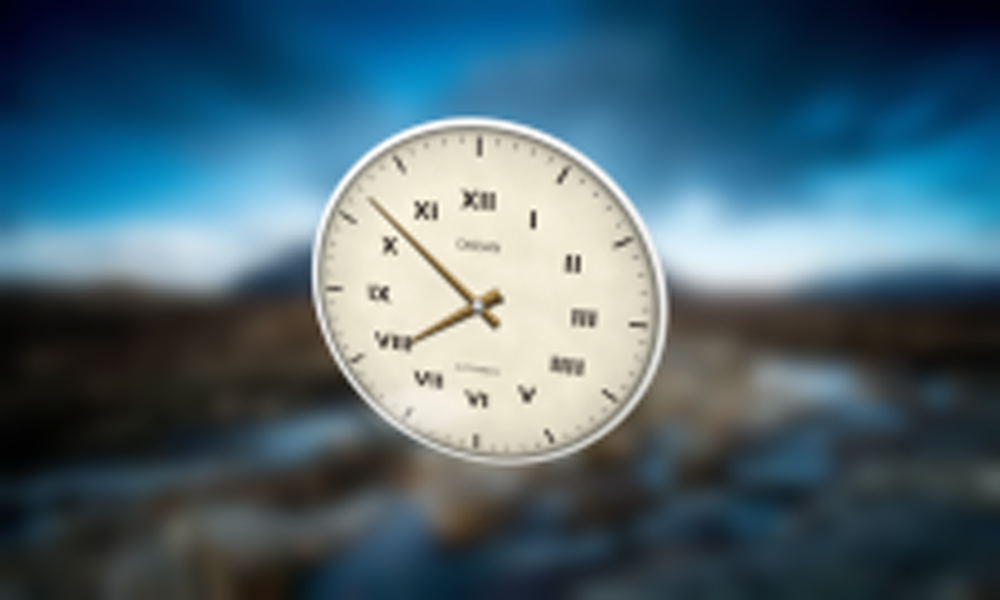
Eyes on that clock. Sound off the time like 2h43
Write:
7h52
